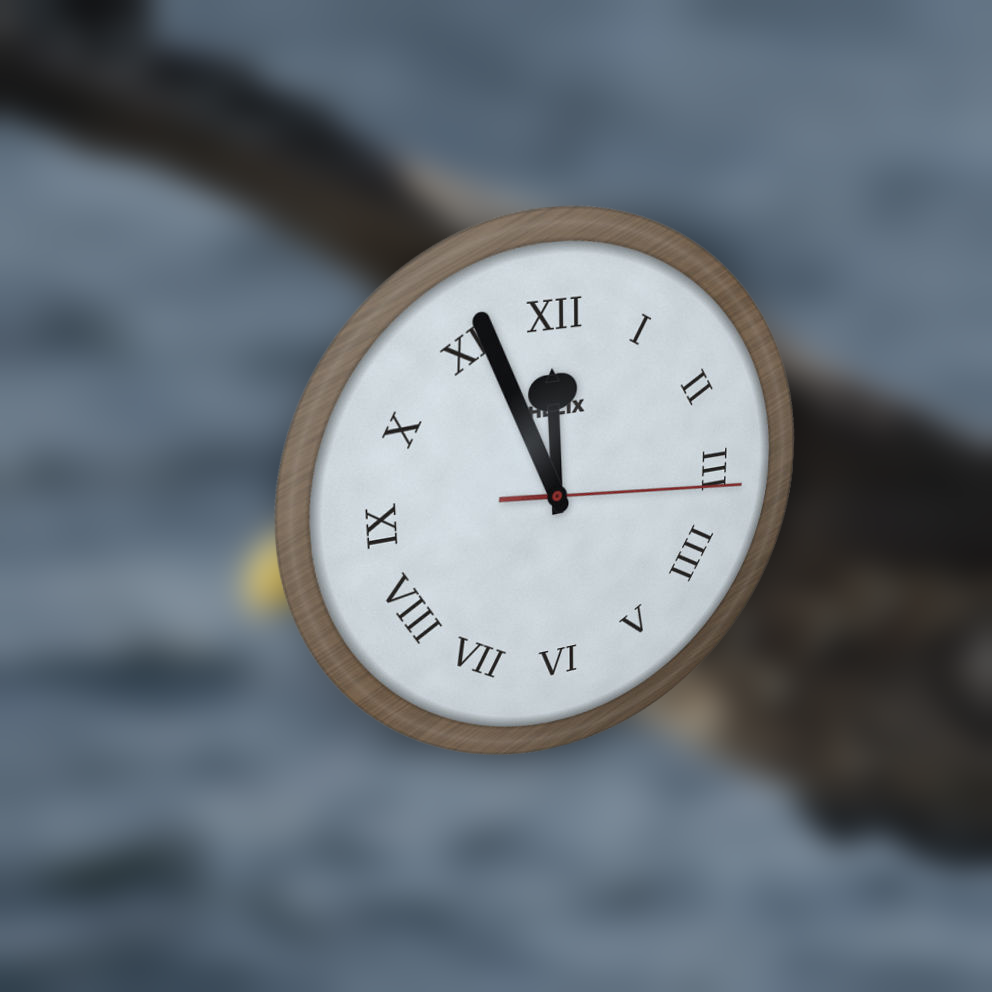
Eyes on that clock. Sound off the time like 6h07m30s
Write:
11h56m16s
